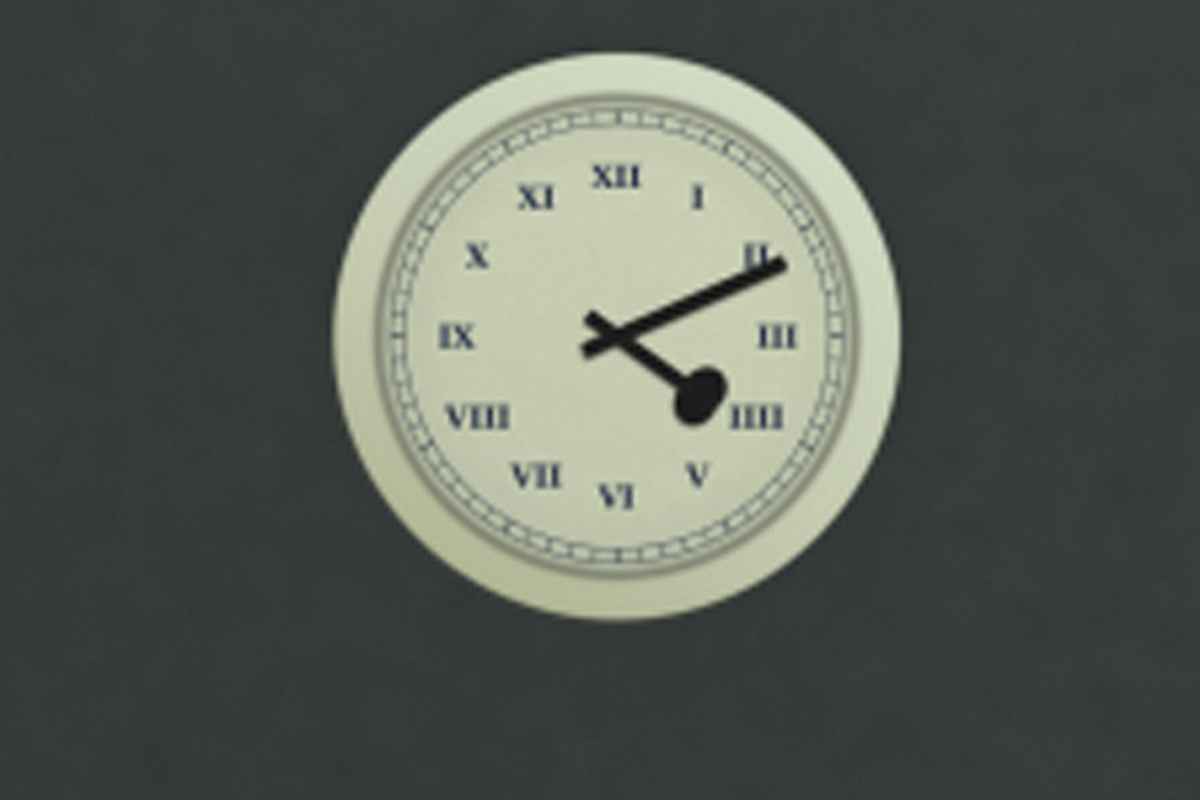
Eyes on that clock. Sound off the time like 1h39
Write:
4h11
